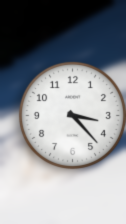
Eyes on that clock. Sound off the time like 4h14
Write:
3h23
